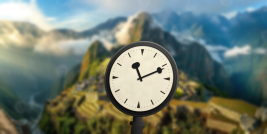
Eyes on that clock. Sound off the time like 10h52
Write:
11h11
